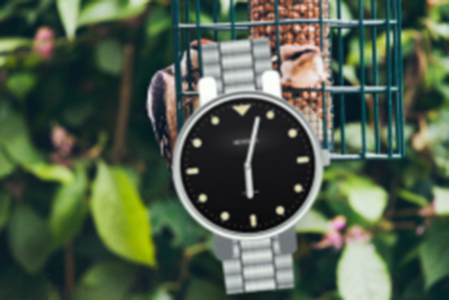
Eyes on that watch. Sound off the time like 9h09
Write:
6h03
